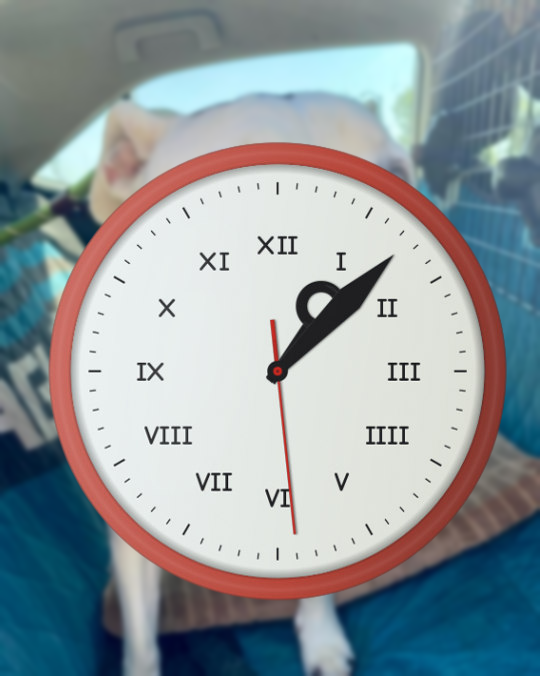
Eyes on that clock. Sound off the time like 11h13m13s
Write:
1h07m29s
